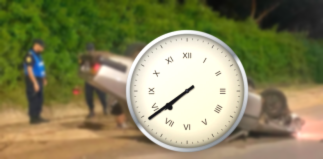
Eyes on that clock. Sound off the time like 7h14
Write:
7h39
